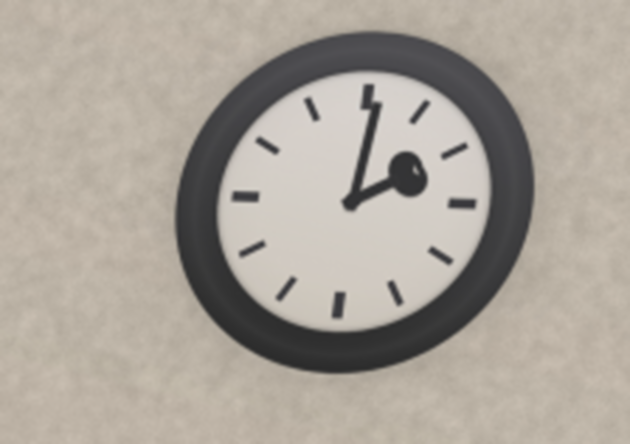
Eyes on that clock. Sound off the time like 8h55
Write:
2h01
